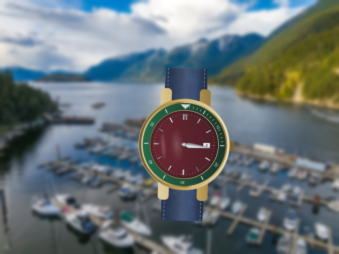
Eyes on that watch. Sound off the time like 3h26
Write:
3h16
